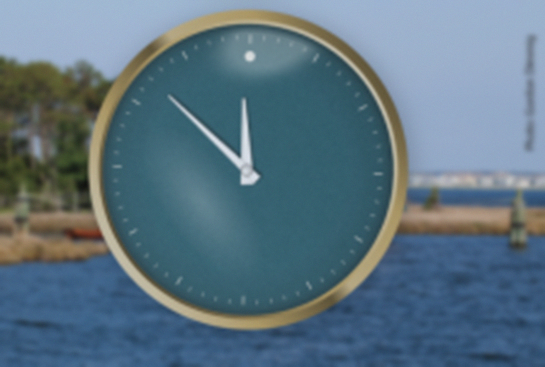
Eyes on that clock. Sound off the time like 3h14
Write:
11h52
